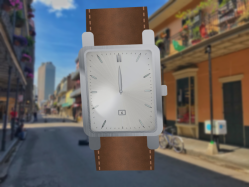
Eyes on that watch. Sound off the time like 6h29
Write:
12h00
